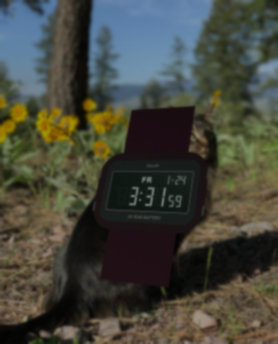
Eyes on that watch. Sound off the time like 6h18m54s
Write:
3h31m59s
